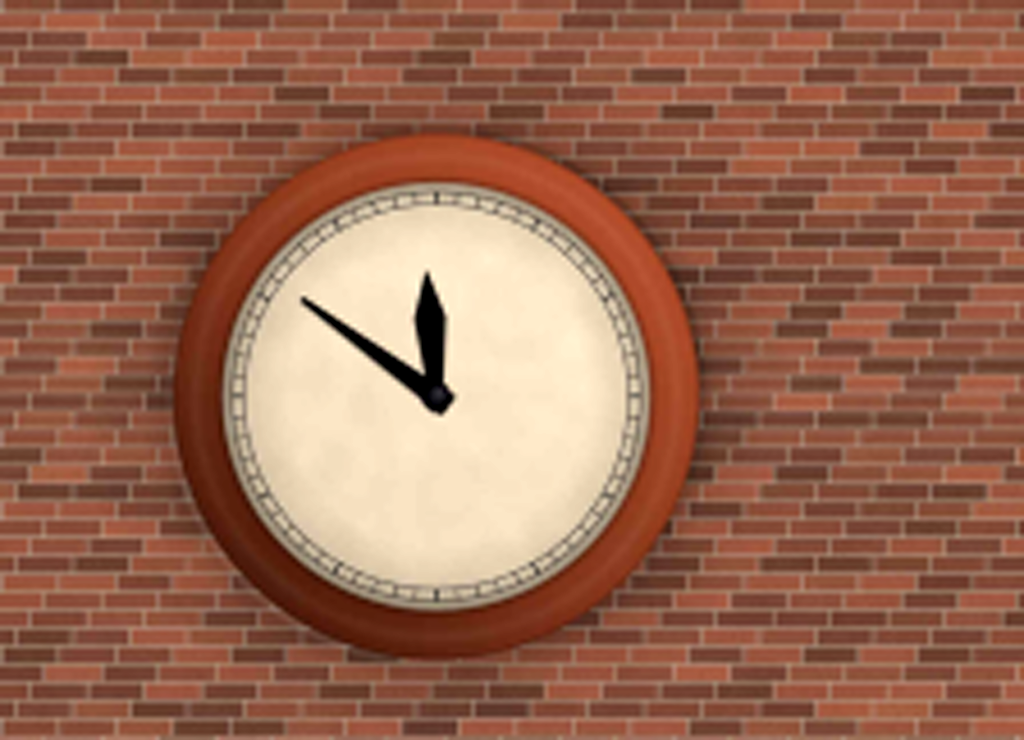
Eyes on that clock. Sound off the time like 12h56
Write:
11h51
